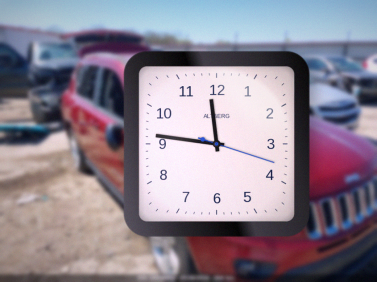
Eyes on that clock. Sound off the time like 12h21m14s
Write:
11h46m18s
